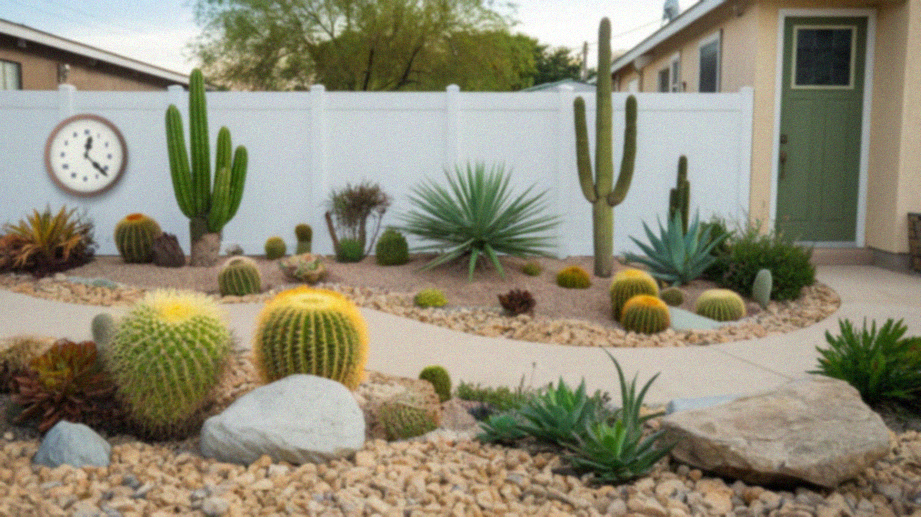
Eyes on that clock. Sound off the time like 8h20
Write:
12h22
